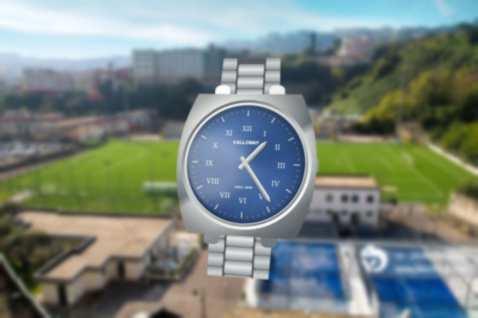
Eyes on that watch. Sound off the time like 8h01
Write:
1h24
